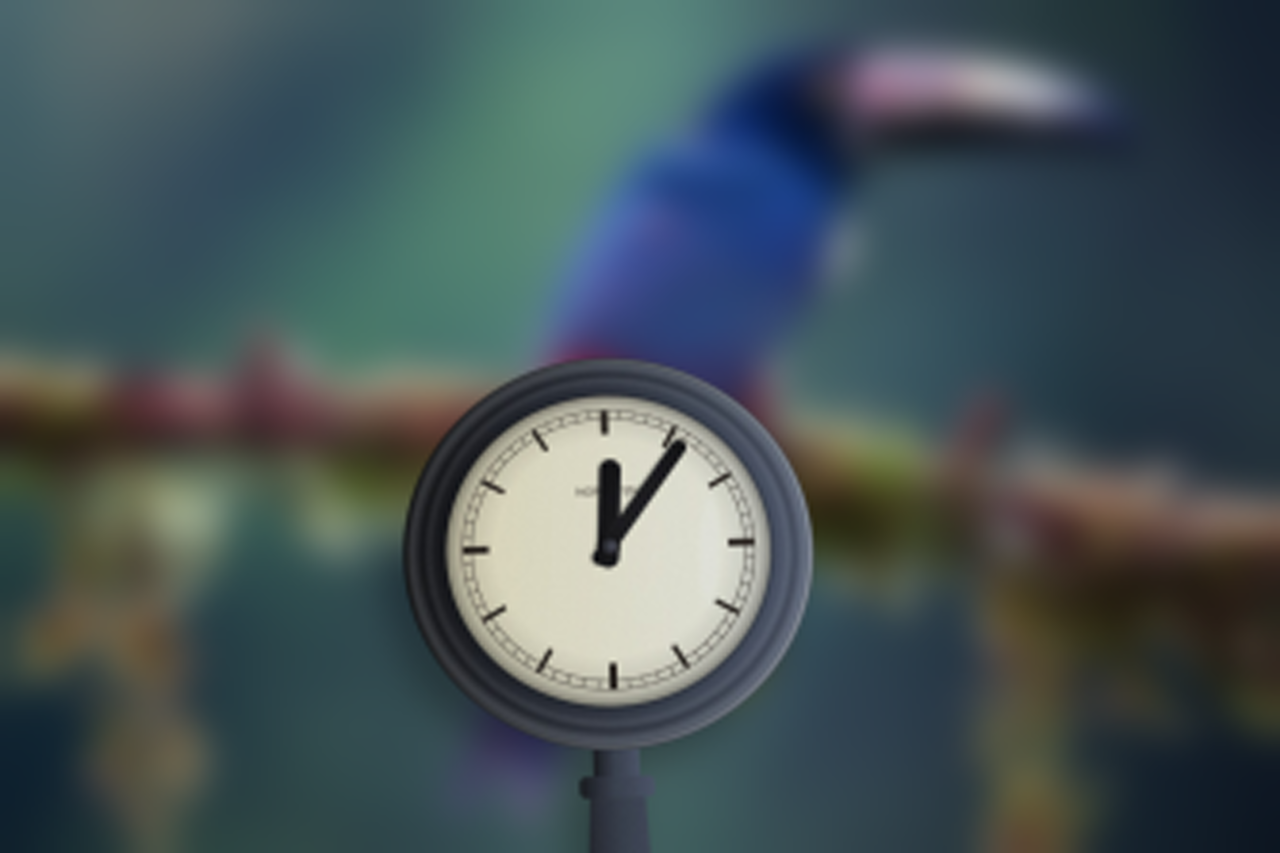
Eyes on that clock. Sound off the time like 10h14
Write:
12h06
